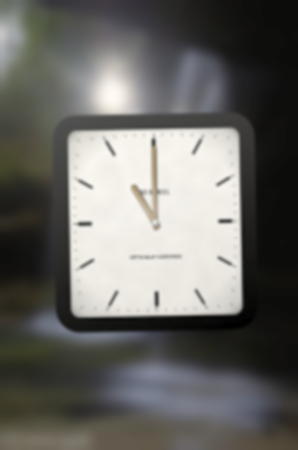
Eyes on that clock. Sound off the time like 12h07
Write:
11h00
